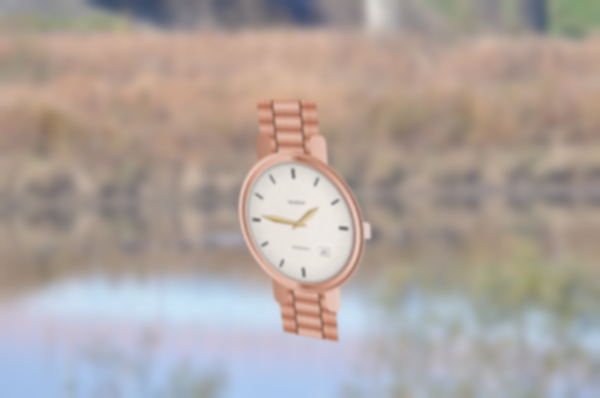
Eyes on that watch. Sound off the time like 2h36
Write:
1h46
